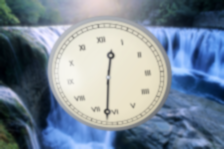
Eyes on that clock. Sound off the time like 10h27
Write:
12h32
